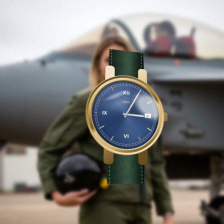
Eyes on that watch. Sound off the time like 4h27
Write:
3h05
